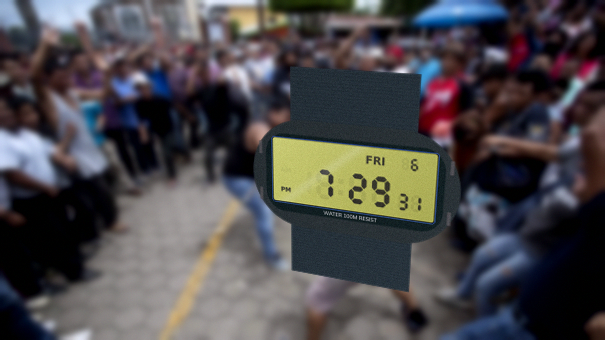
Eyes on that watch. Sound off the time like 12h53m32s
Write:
7h29m31s
